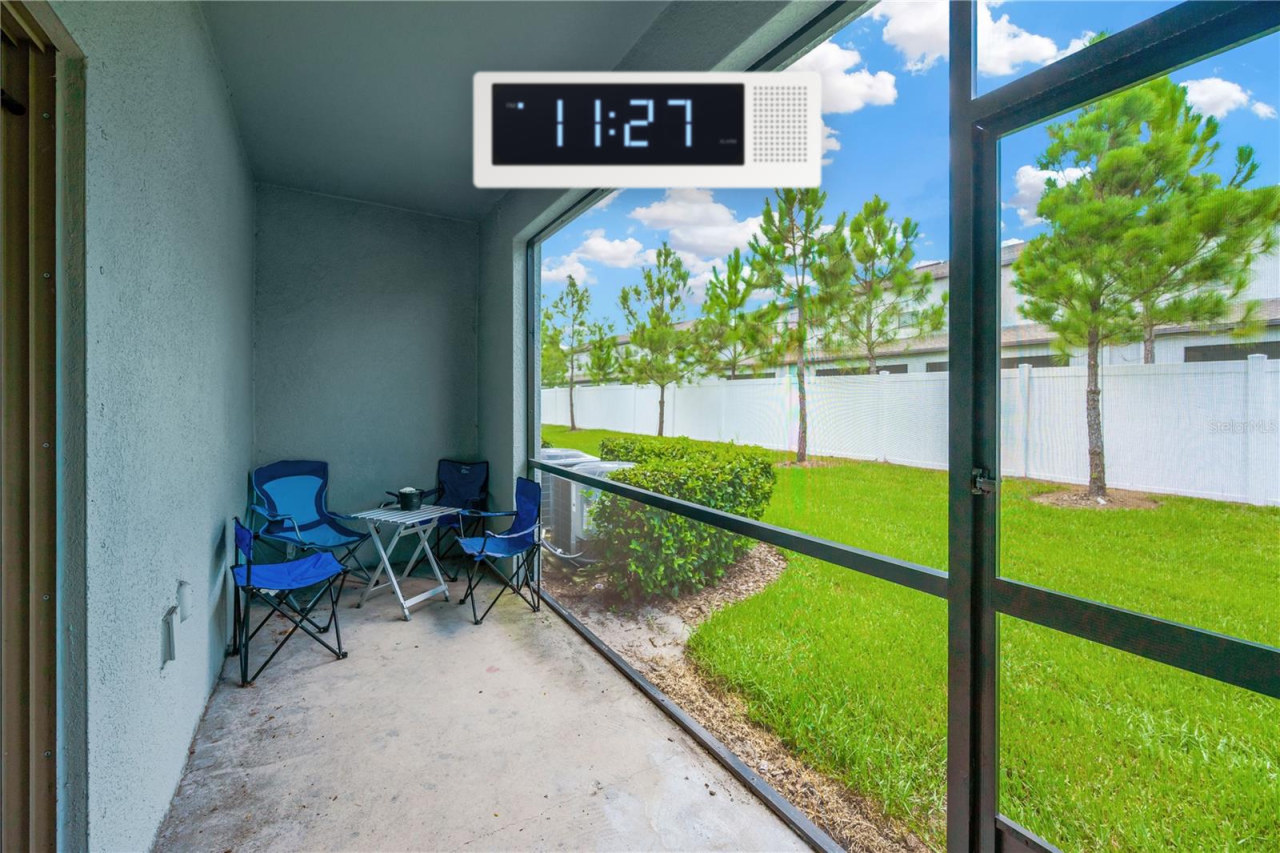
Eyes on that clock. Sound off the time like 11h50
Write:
11h27
